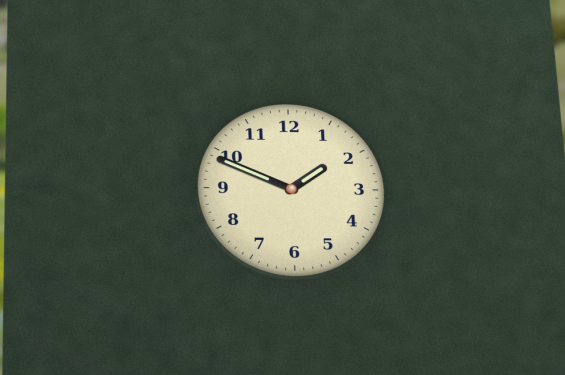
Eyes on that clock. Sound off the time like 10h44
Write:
1h49
